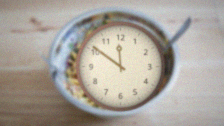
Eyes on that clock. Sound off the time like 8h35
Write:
11h51
